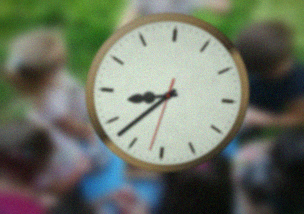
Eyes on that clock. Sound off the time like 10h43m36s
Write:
8h37m32s
